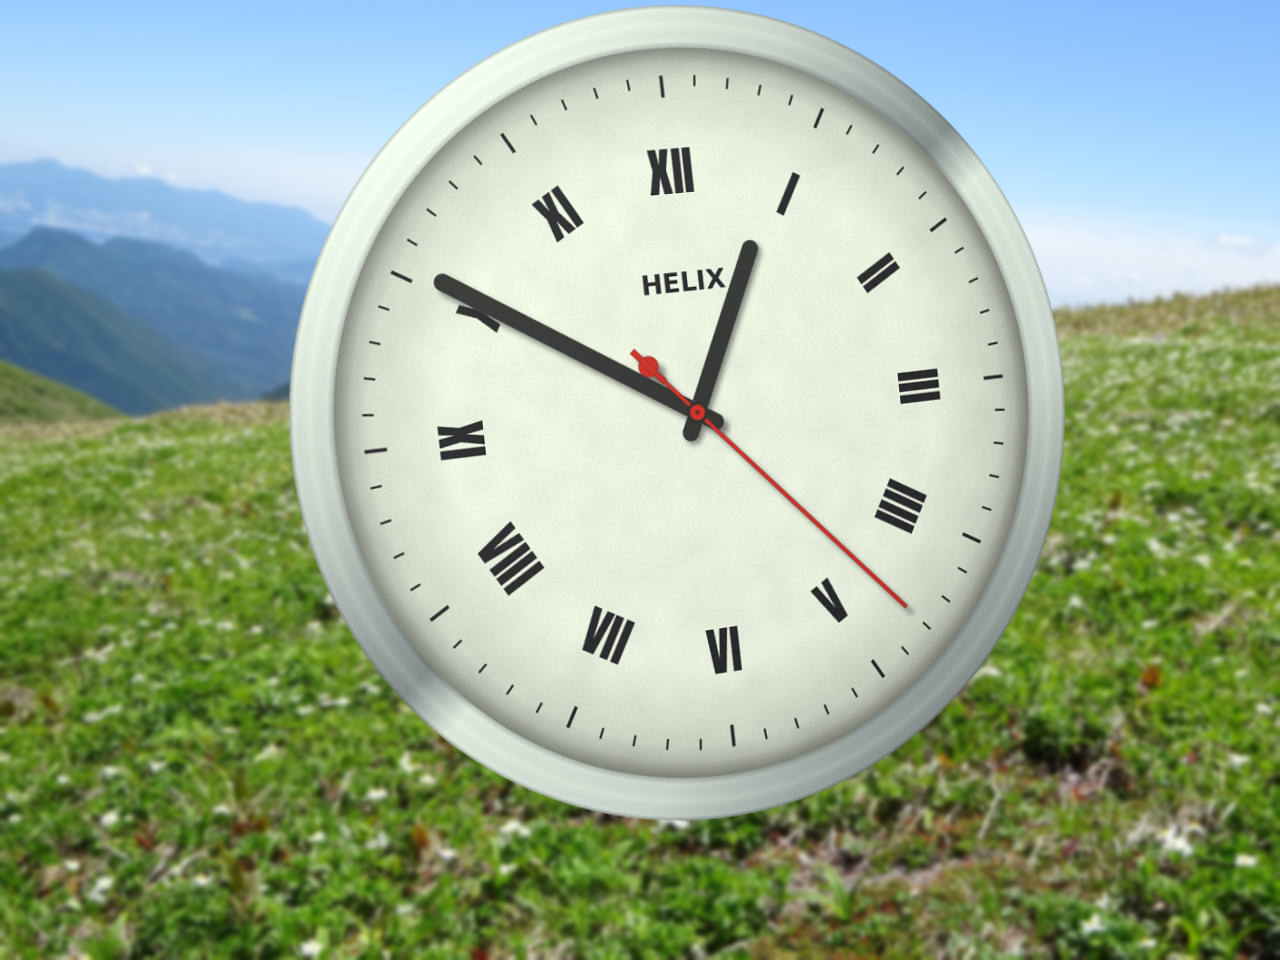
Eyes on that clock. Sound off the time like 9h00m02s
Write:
12h50m23s
